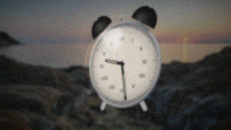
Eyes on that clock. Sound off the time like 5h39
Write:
9h29
